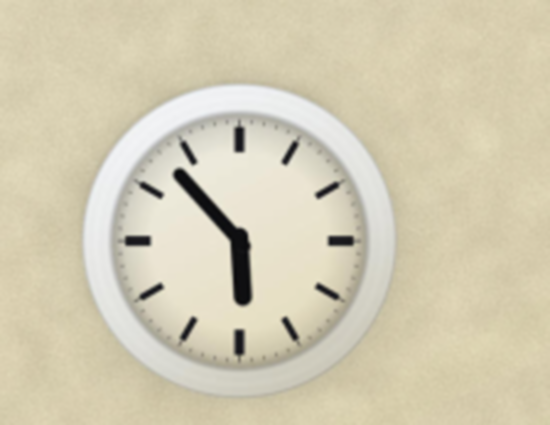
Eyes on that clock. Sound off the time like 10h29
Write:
5h53
